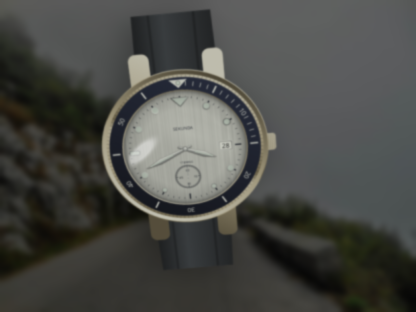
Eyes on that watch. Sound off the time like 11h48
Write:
3h41
